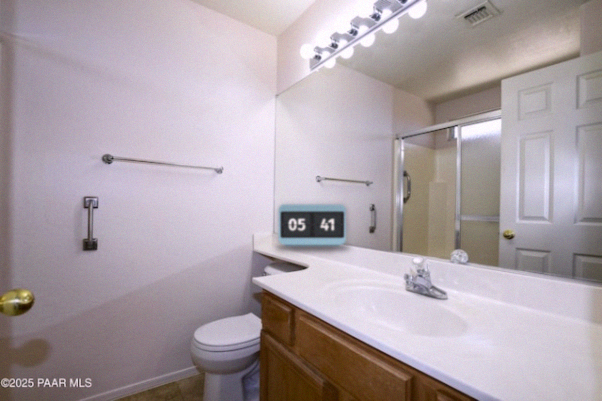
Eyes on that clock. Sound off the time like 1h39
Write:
5h41
